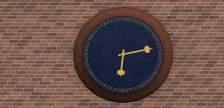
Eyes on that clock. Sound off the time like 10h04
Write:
6h13
